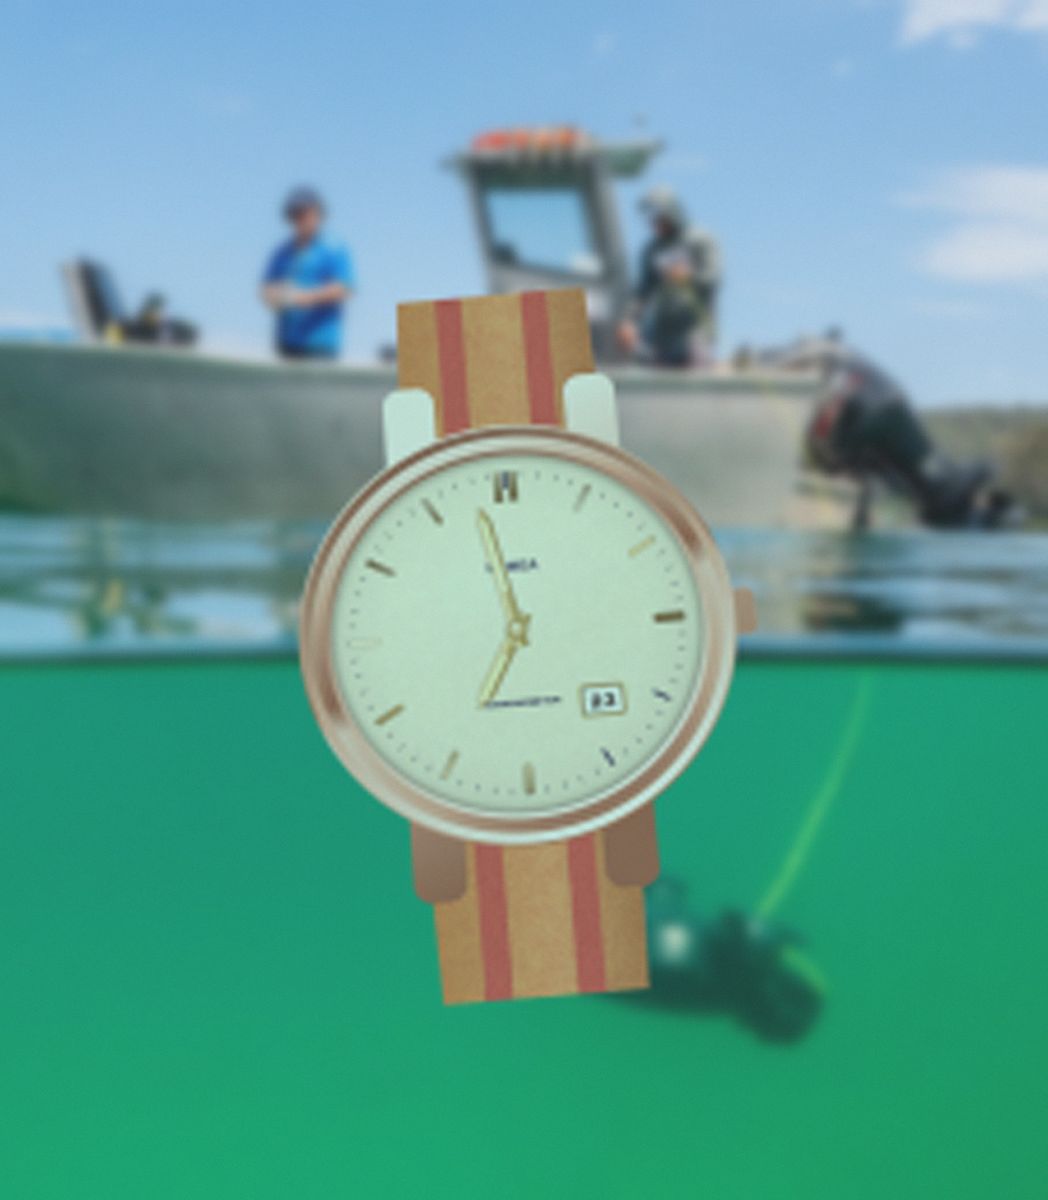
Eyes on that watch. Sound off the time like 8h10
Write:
6h58
